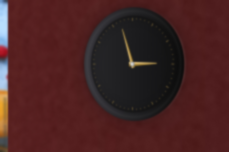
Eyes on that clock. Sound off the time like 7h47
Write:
2h57
